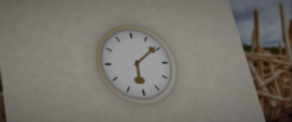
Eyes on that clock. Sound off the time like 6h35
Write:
6h09
